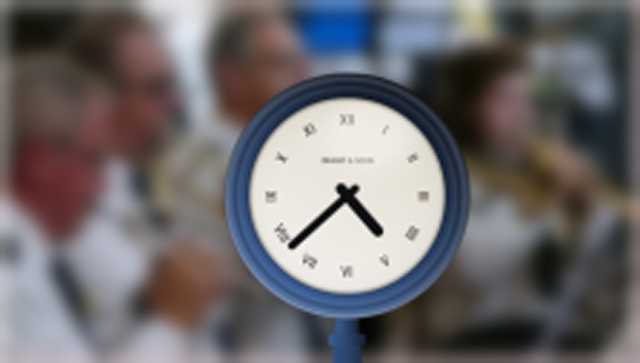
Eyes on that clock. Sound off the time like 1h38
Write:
4h38
